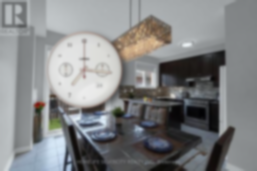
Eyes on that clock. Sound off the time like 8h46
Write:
7h16
